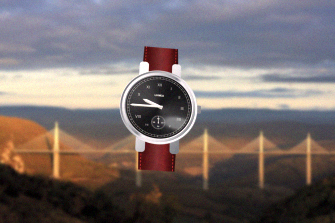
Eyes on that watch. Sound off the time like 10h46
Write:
9h45
